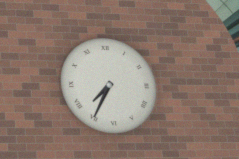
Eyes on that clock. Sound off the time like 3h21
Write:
7h35
